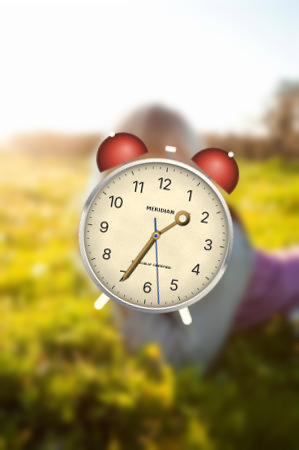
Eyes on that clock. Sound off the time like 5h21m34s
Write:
1h34m28s
